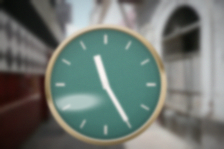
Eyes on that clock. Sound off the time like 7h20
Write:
11h25
